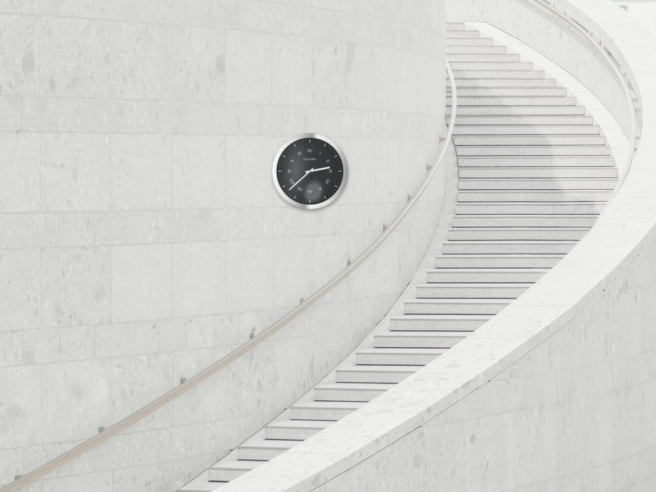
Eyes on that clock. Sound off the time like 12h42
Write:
2h38
